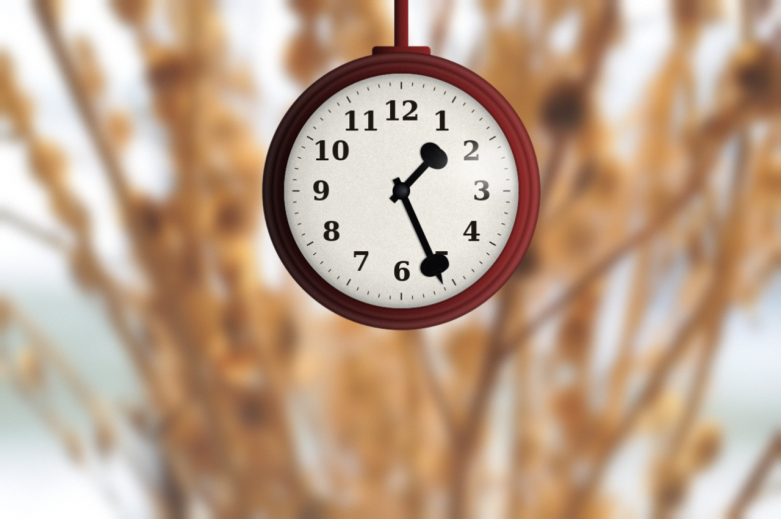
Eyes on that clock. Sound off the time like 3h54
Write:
1h26
